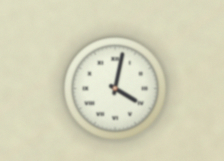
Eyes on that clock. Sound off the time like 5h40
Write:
4h02
